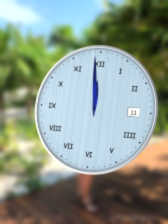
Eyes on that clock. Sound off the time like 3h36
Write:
11h59
